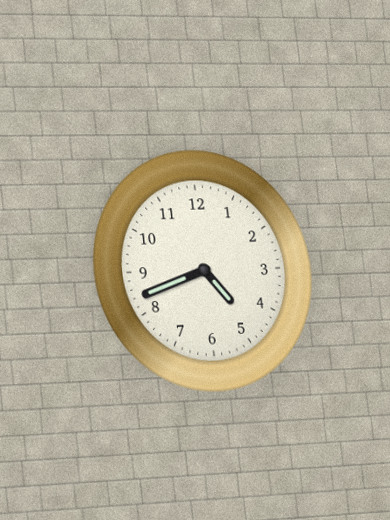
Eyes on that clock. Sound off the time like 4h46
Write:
4h42
